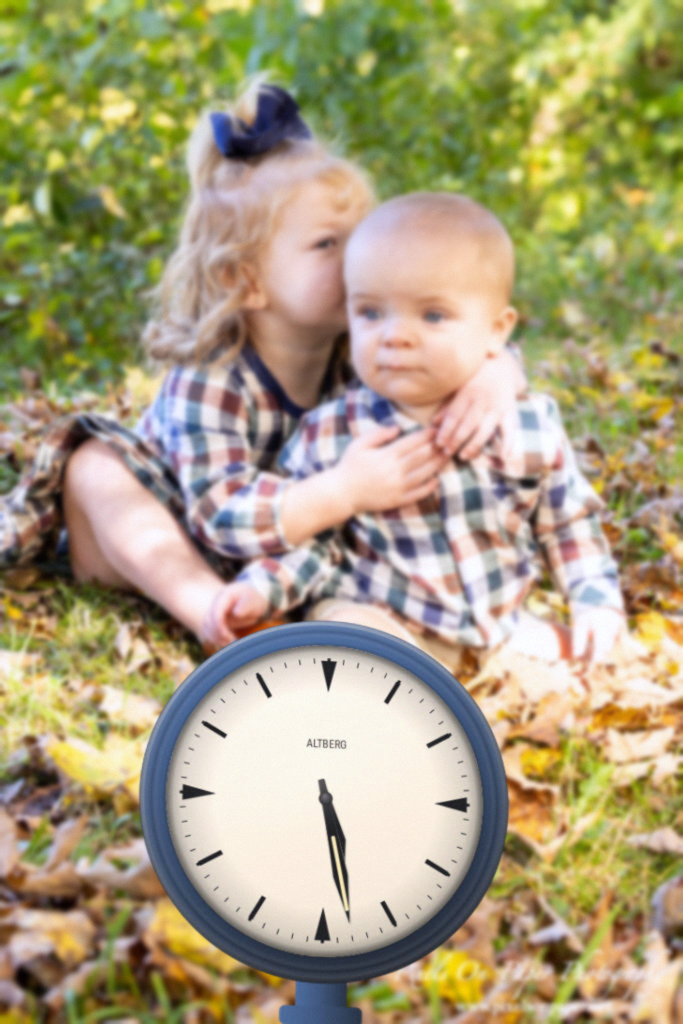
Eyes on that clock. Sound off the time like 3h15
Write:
5h28
